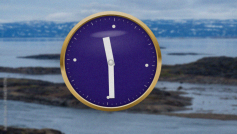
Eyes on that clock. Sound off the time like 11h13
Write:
11h29
